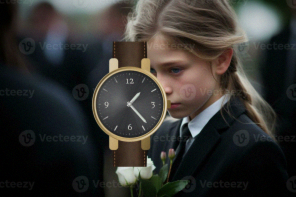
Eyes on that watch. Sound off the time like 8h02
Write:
1h23
